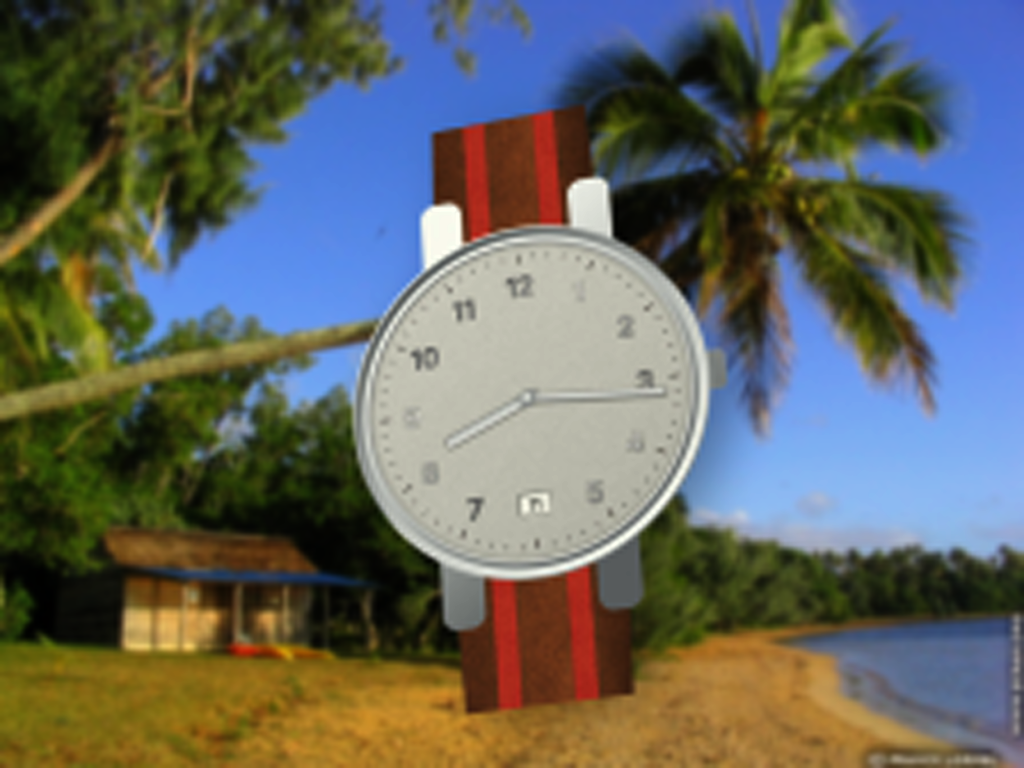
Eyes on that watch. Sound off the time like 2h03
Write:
8h16
